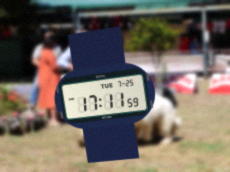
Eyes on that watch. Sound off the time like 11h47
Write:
17h11
